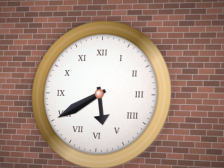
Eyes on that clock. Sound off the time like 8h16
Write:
5h40
